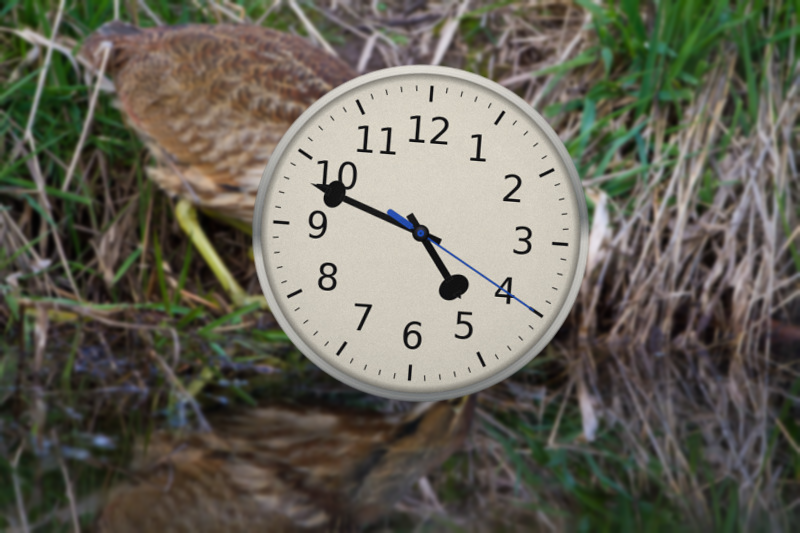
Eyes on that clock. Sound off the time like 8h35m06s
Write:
4h48m20s
